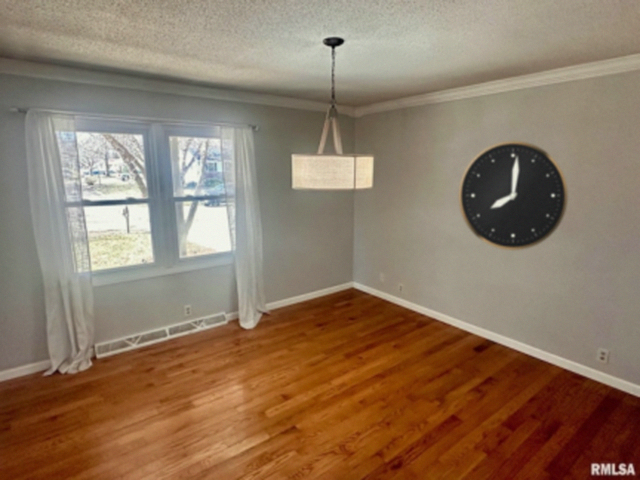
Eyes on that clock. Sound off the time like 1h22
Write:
8h01
